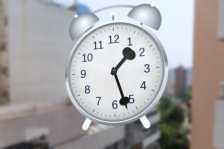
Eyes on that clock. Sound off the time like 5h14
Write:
1h27
